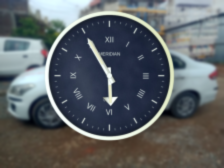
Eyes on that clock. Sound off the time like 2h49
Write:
5h55
